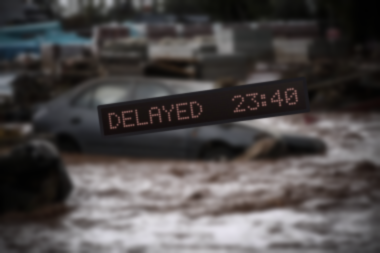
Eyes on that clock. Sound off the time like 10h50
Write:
23h40
